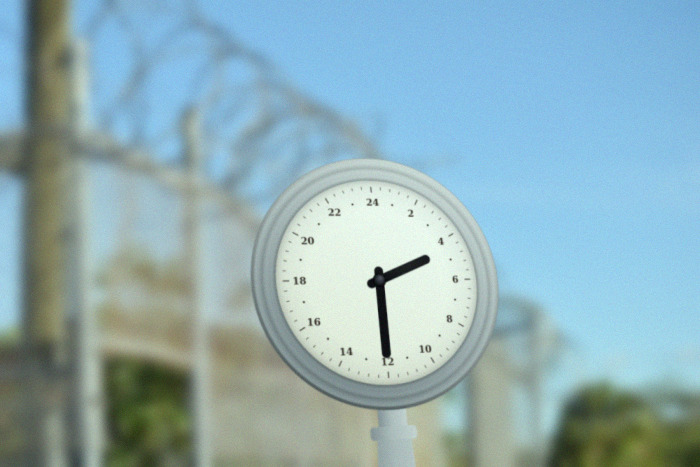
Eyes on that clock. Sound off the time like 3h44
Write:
4h30
